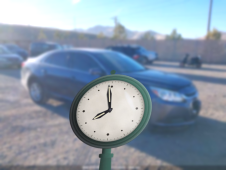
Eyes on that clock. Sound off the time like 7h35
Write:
7h59
